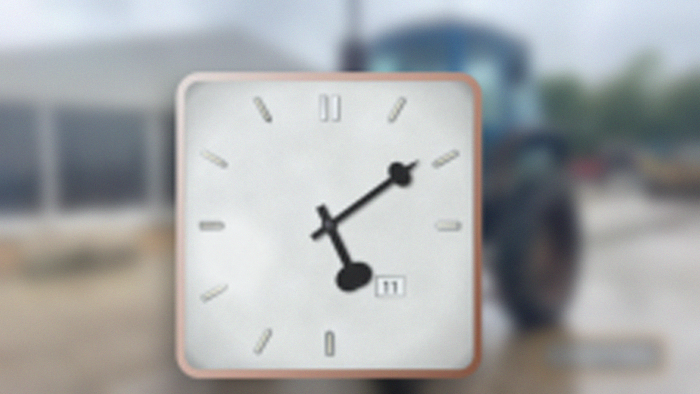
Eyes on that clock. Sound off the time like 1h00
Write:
5h09
